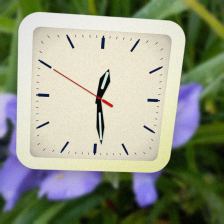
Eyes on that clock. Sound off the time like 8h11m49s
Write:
12h28m50s
